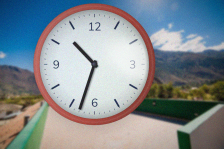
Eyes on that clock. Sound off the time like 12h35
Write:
10h33
